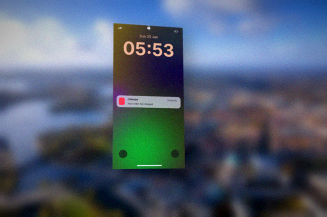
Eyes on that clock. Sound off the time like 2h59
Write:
5h53
